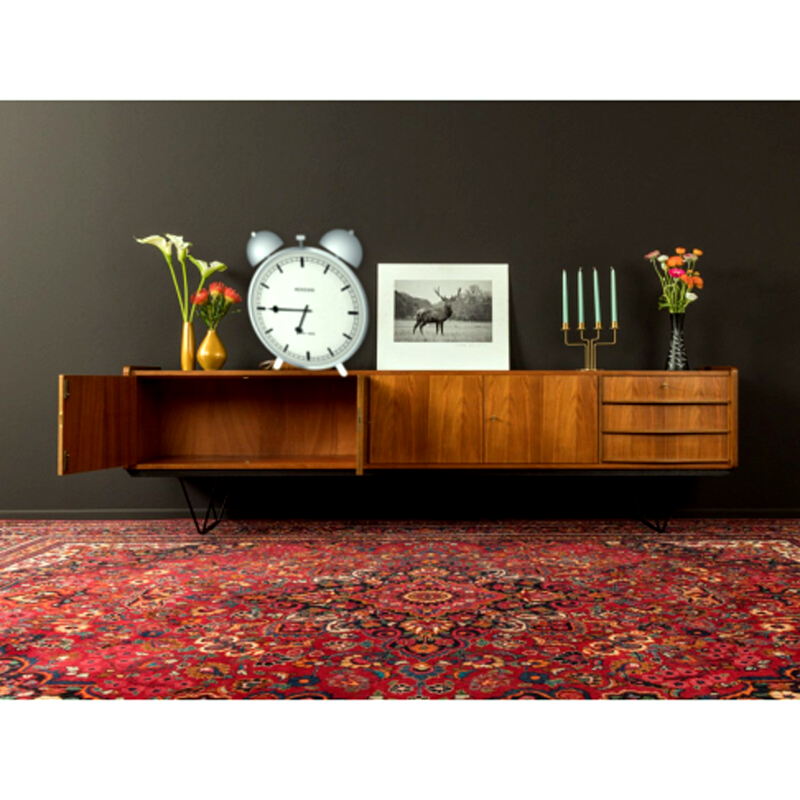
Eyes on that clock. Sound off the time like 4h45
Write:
6h45
